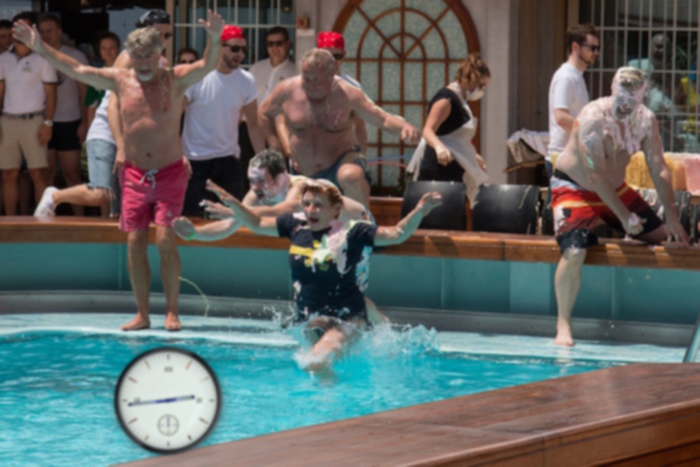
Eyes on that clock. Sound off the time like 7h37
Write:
2h44
